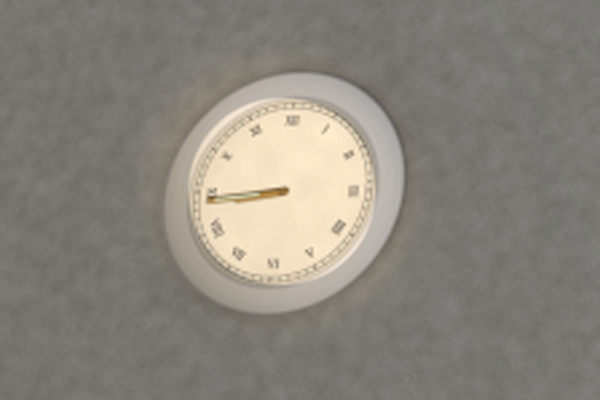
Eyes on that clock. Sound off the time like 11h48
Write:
8h44
